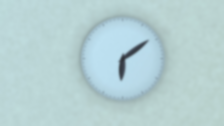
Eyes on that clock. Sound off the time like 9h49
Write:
6h09
